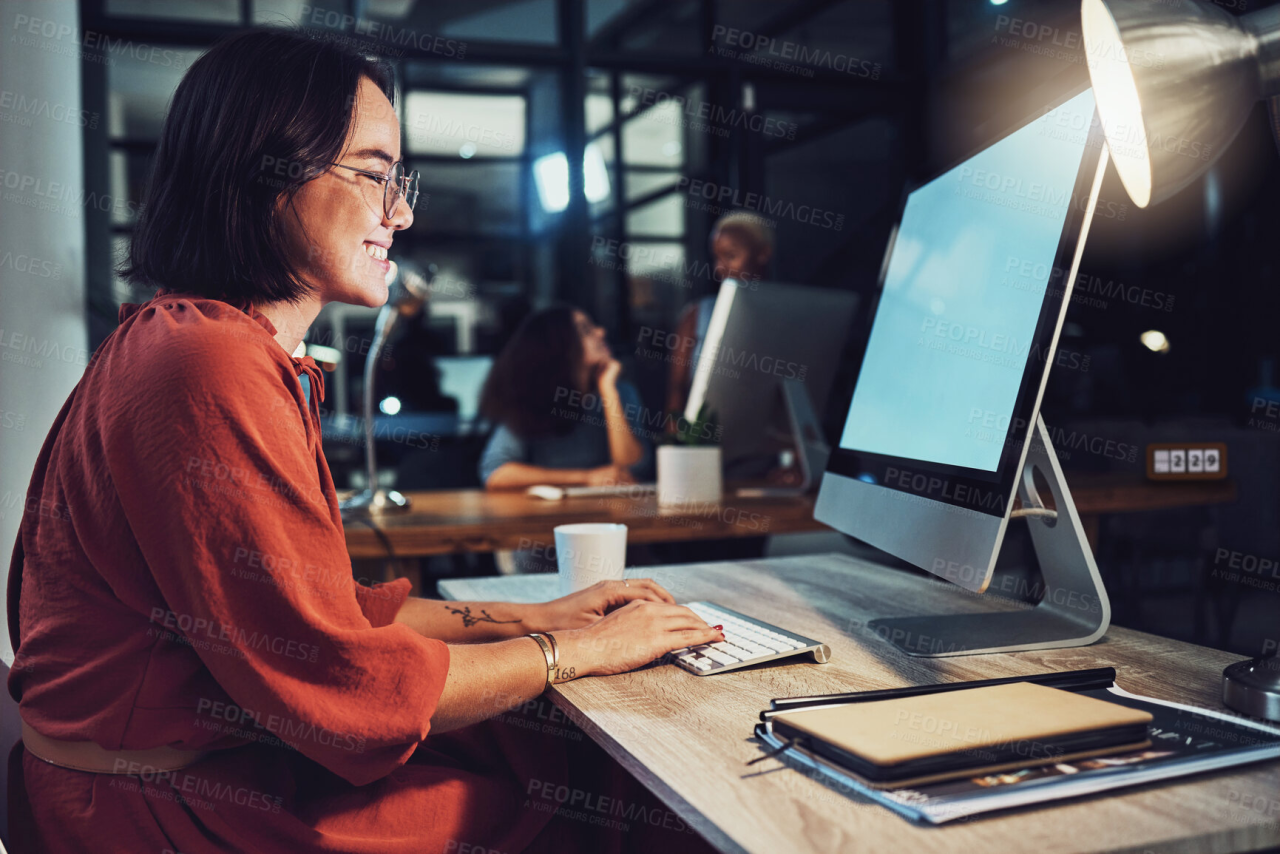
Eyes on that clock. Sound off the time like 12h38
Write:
2h29
